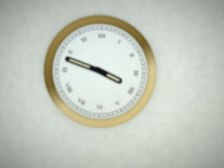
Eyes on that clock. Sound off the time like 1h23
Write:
3h48
